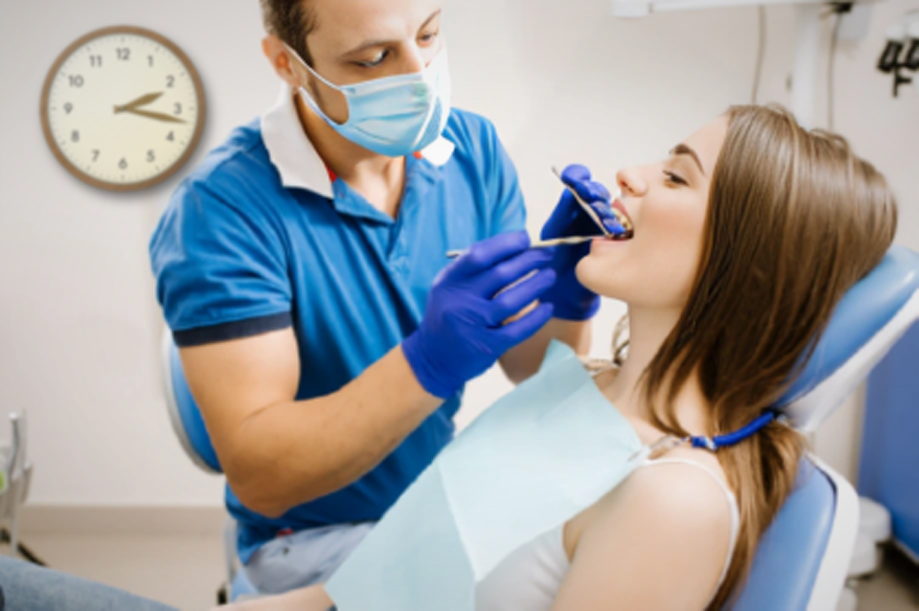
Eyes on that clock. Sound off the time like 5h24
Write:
2h17
